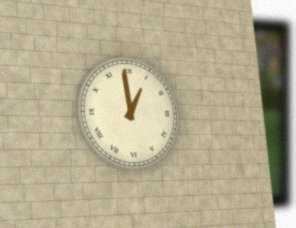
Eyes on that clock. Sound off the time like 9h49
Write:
12h59
